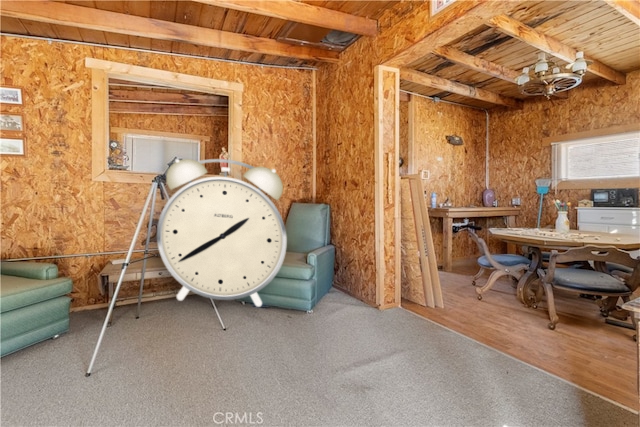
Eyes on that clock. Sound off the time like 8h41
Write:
1h39
